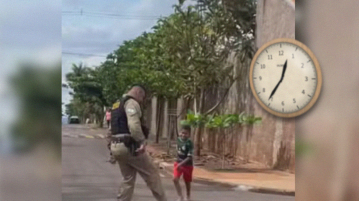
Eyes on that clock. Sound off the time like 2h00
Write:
12h36
